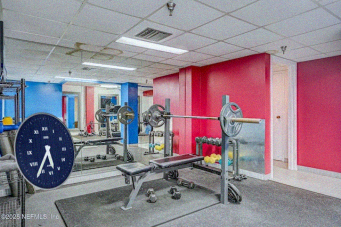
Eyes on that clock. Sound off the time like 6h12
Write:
5h36
